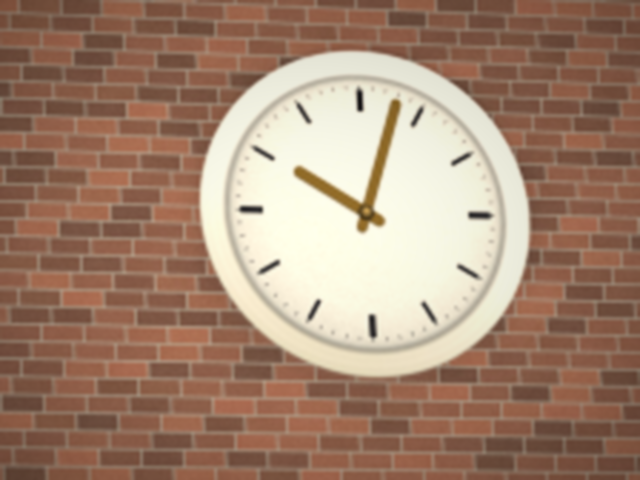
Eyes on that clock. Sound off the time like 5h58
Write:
10h03
